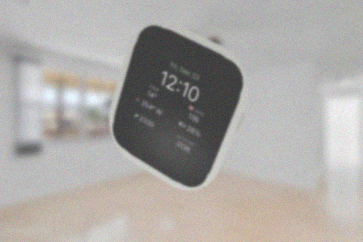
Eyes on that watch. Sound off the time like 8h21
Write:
12h10
